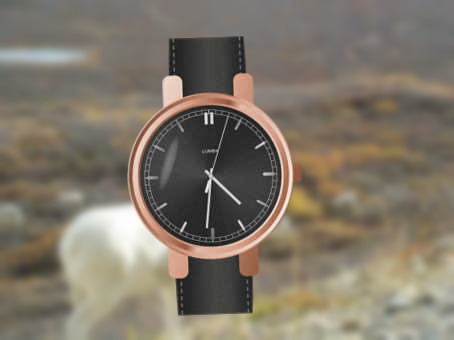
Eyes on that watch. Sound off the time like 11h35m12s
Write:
4h31m03s
